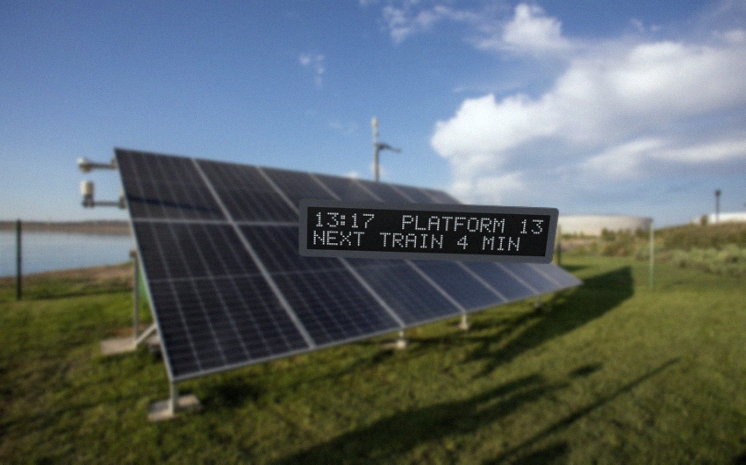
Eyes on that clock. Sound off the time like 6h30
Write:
13h17
